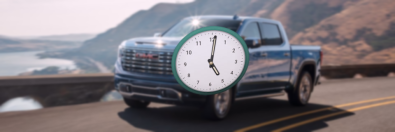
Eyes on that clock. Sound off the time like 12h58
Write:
5h01
